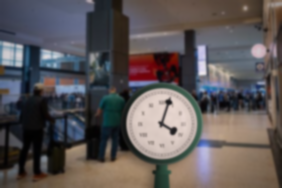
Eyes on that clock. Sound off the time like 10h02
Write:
4h03
